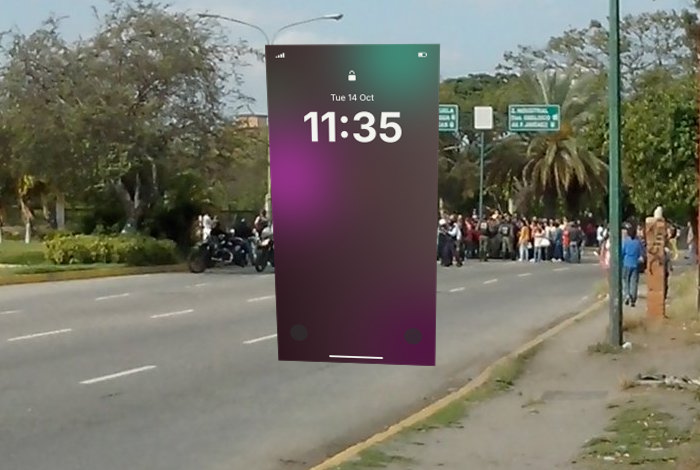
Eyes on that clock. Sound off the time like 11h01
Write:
11h35
